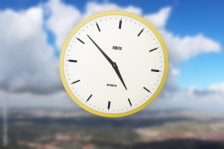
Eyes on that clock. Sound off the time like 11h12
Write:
4h52
